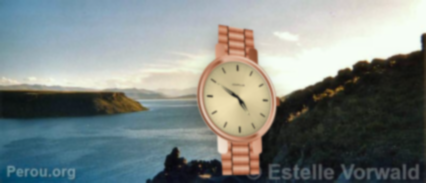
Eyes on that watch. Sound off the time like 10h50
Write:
4h50
